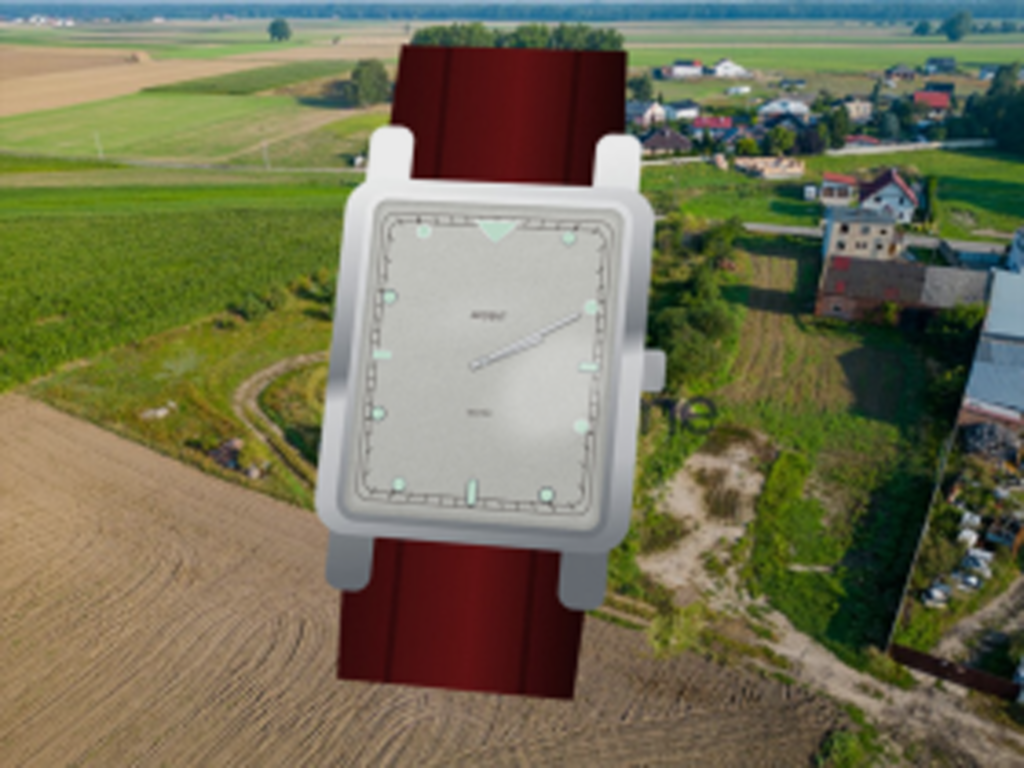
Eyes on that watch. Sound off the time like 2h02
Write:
2h10
